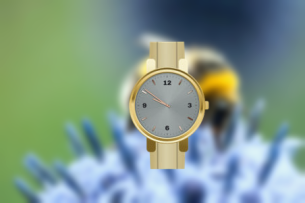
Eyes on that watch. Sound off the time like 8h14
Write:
9h51
